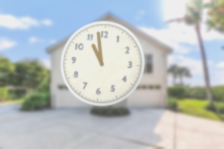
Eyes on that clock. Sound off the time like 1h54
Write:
10h58
